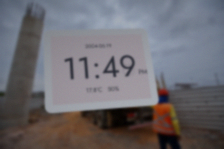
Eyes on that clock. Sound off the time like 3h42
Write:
11h49
